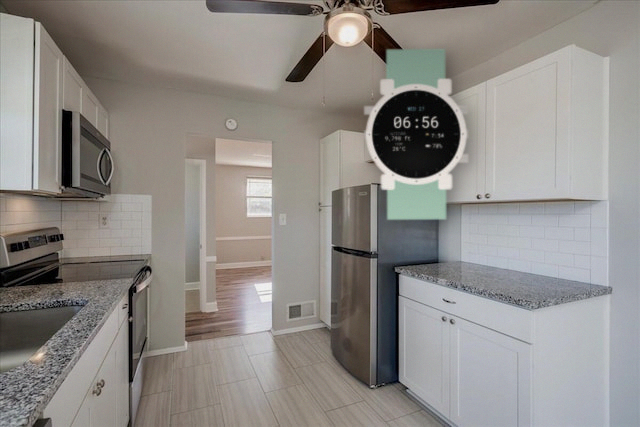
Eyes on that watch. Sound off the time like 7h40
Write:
6h56
